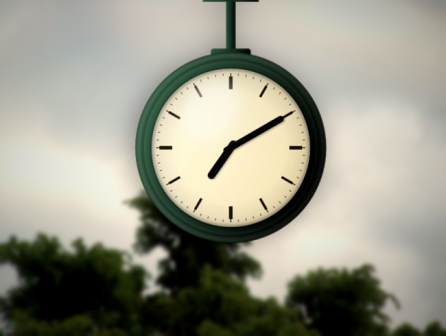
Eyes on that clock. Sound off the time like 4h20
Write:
7h10
